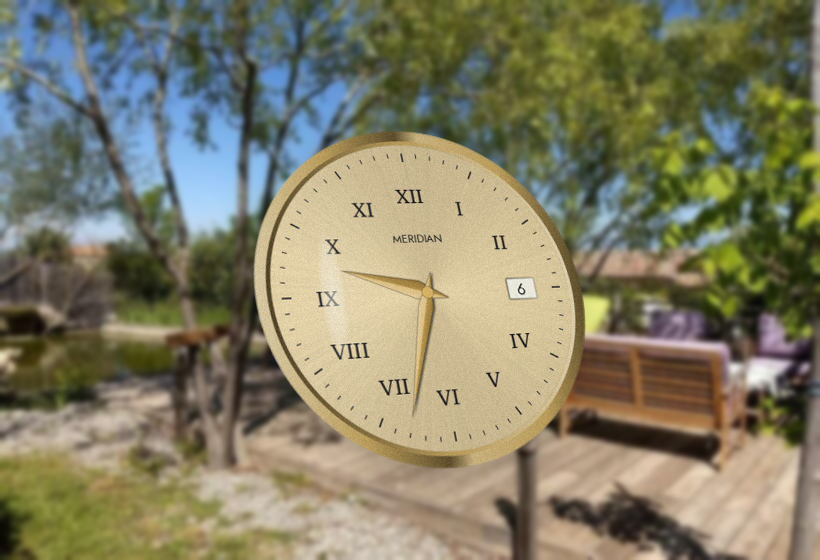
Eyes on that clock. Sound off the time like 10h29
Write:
9h33
